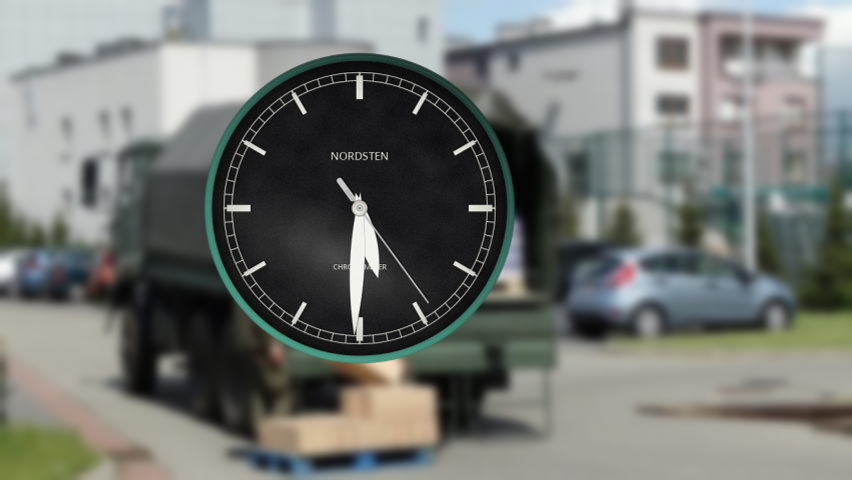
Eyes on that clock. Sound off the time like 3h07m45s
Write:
5h30m24s
